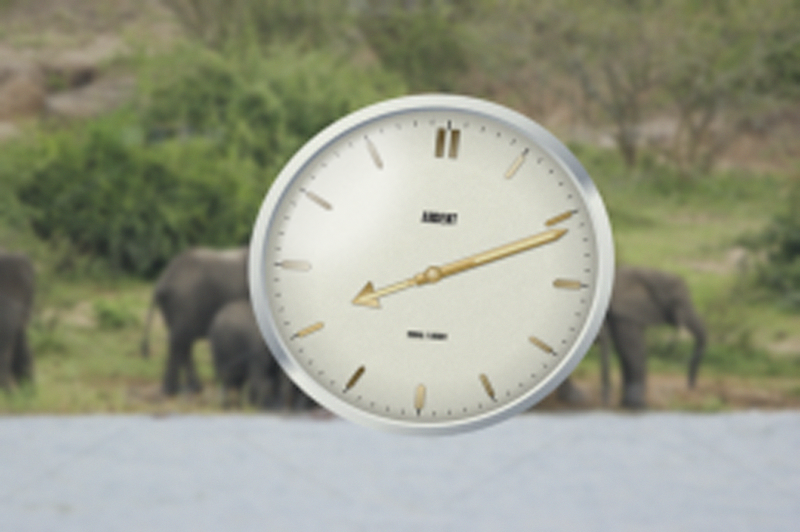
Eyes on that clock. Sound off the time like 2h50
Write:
8h11
